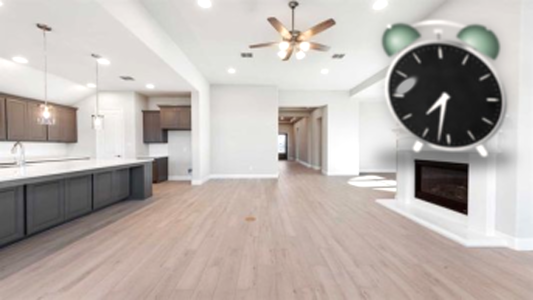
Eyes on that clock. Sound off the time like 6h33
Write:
7h32
